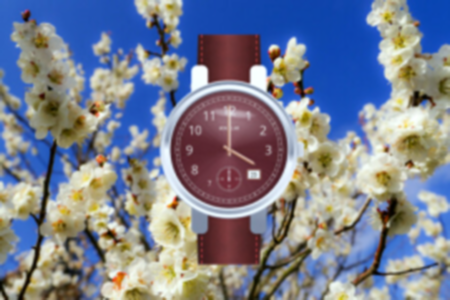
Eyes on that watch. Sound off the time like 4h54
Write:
4h00
